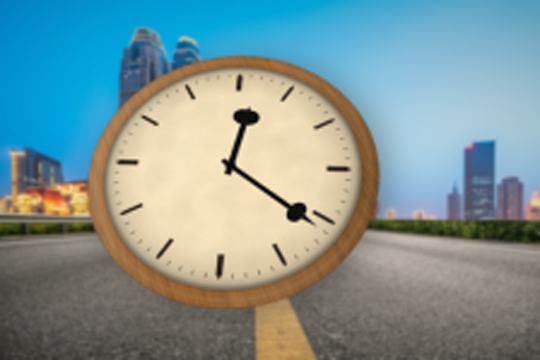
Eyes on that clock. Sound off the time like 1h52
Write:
12h21
